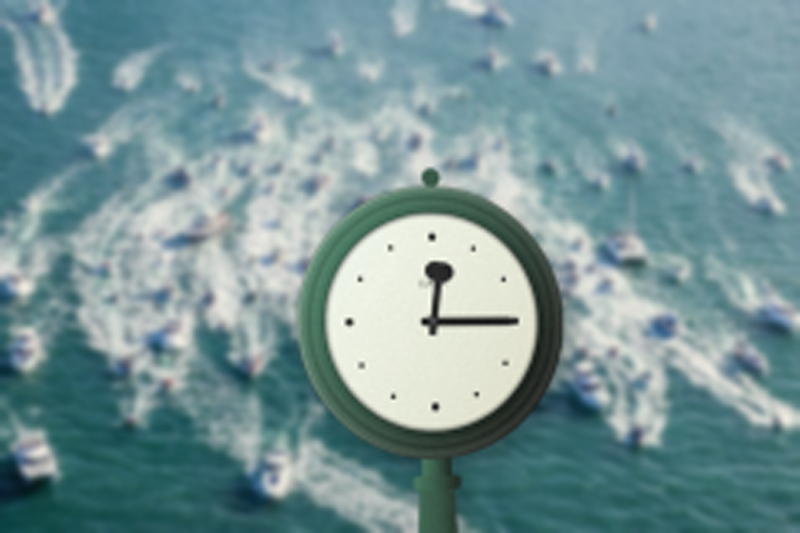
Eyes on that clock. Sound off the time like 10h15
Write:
12h15
